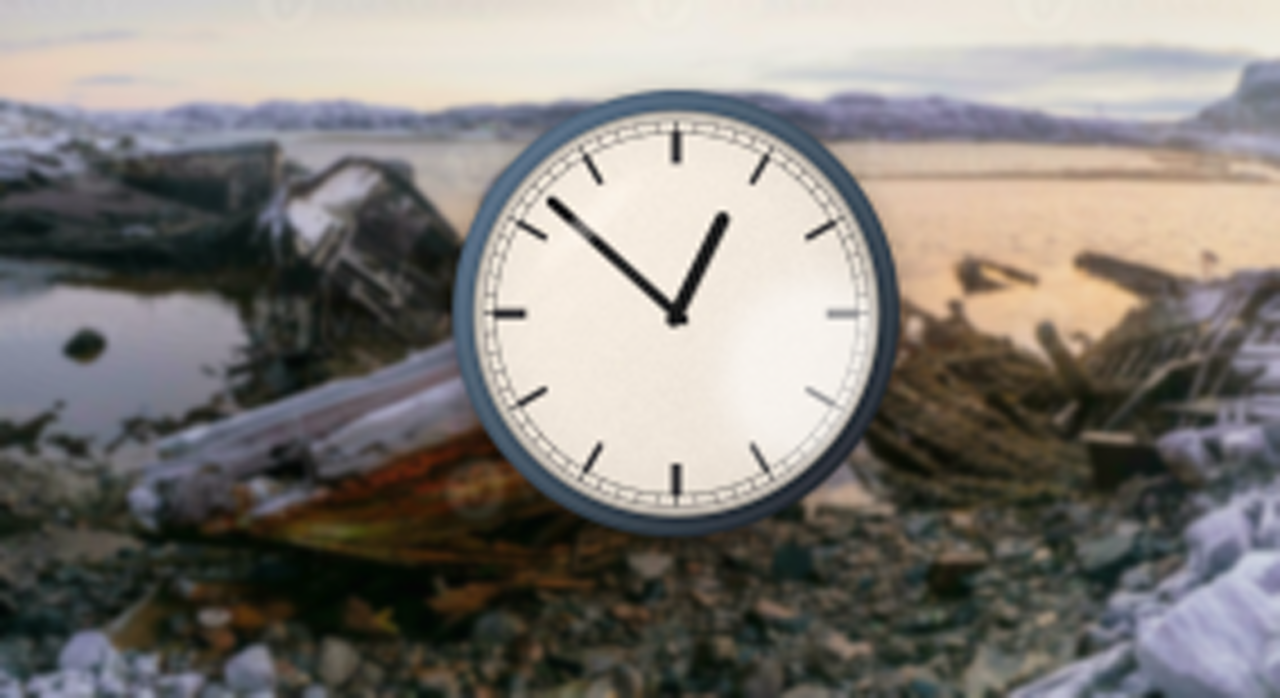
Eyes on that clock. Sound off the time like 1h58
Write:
12h52
